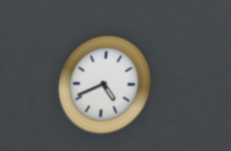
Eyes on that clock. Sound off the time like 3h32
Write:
4h41
